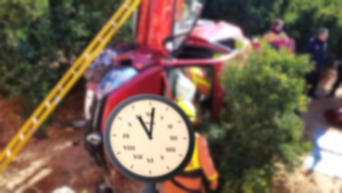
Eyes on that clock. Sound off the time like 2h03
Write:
11h01
